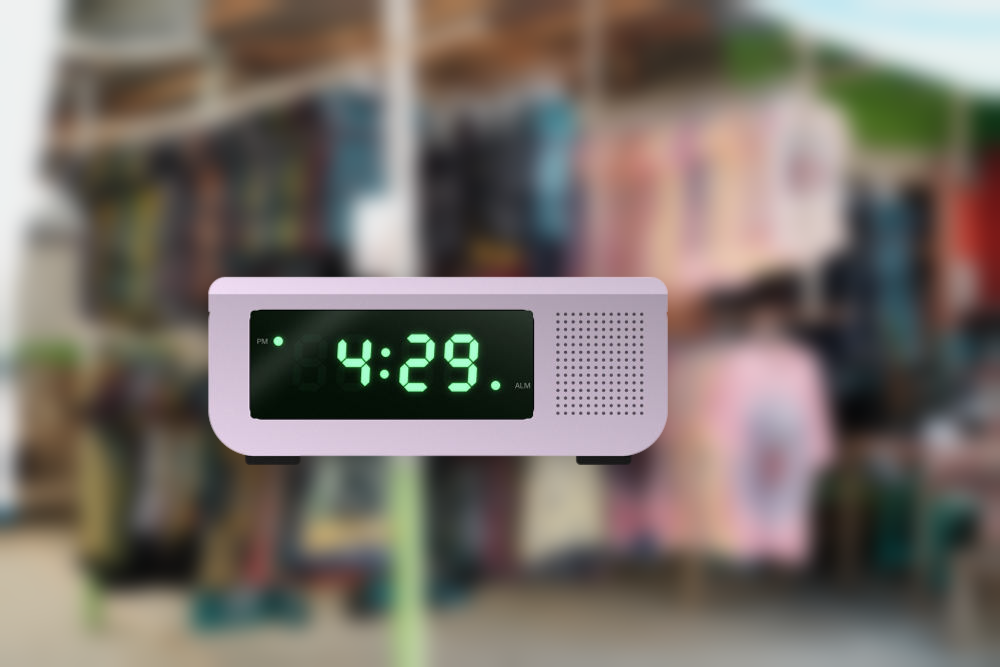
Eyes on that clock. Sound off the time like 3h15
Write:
4h29
